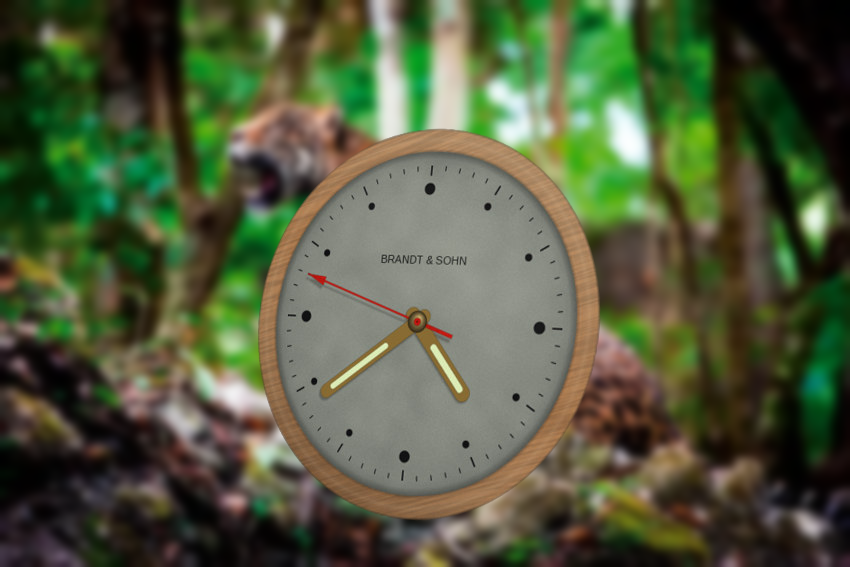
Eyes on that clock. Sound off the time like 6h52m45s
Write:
4h38m48s
